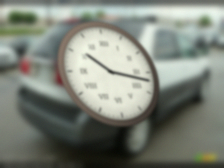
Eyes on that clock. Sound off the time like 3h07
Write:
10h17
